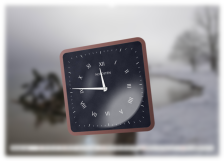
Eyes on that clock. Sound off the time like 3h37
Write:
11h46
